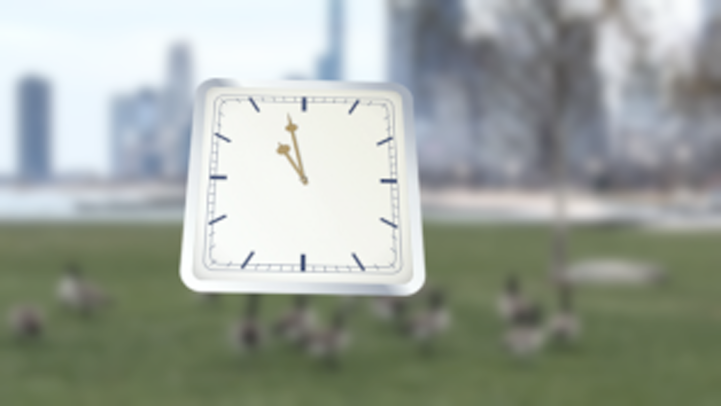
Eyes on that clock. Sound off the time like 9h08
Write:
10h58
